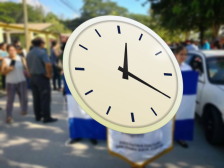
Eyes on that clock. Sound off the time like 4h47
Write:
12h20
